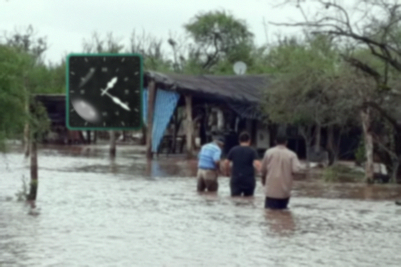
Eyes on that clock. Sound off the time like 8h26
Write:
1h21
